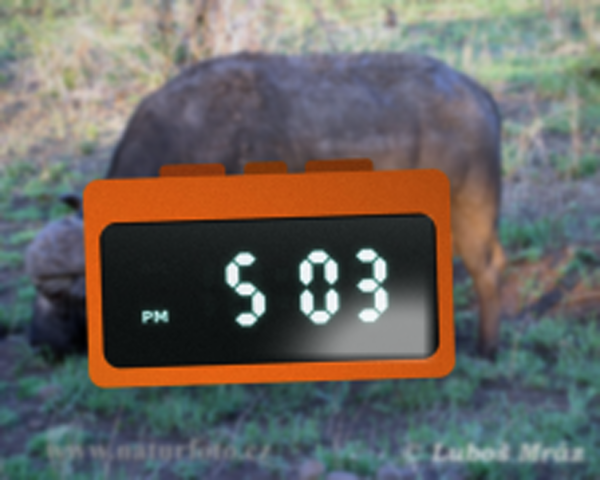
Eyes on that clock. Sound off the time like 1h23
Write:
5h03
